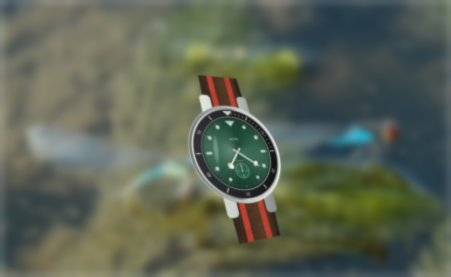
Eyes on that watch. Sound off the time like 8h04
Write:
7h21
